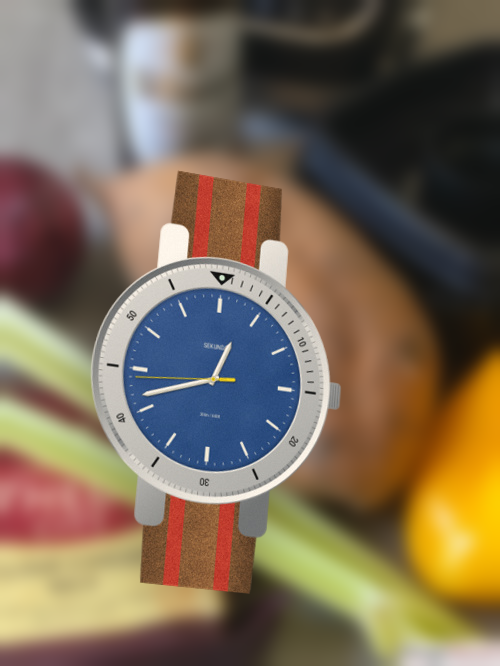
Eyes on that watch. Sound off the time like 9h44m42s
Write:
12h41m44s
